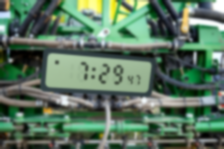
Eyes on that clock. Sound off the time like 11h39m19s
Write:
7h29m47s
